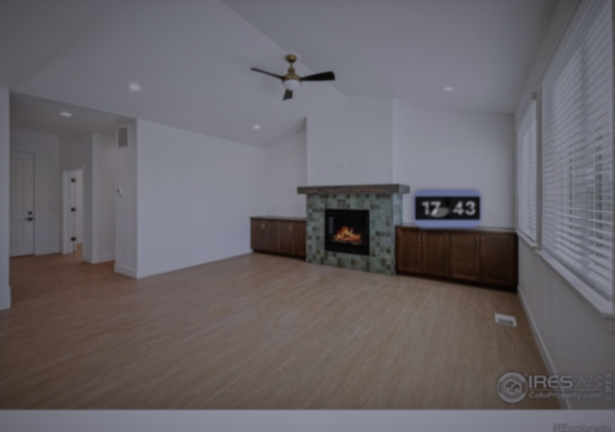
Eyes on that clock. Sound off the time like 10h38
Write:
17h43
